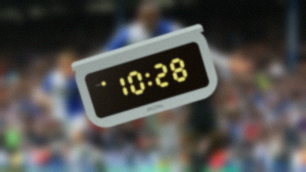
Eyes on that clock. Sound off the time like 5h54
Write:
10h28
